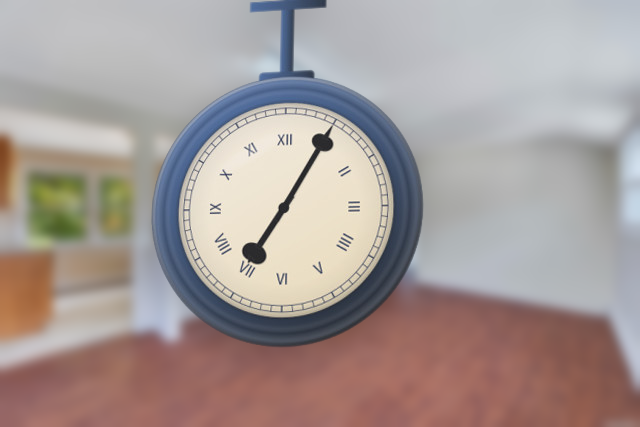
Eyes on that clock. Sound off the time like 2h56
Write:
7h05
